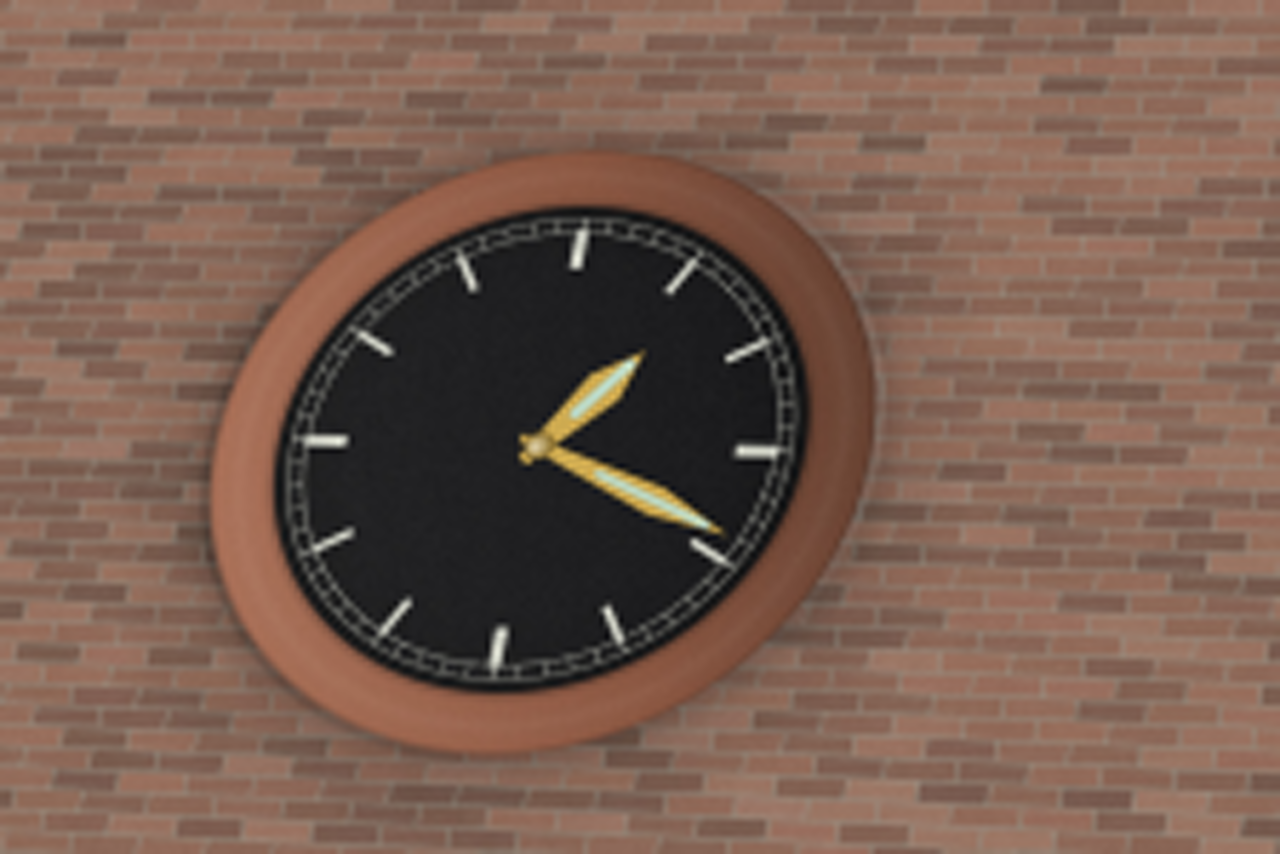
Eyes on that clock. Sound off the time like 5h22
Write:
1h19
